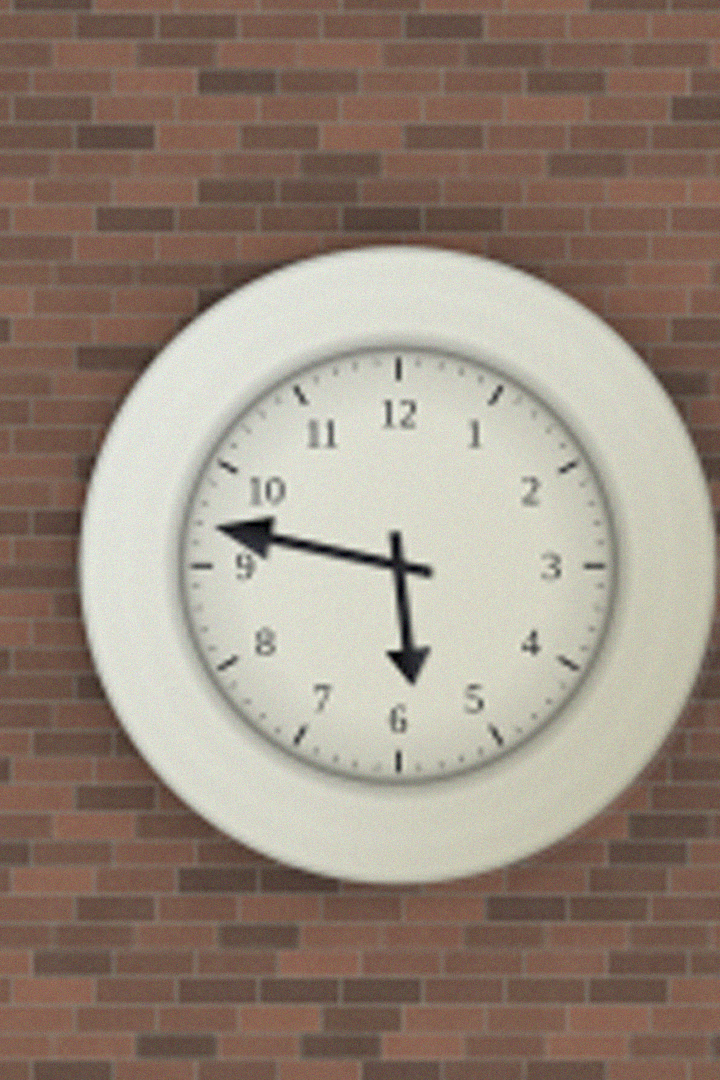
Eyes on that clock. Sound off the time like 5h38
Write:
5h47
